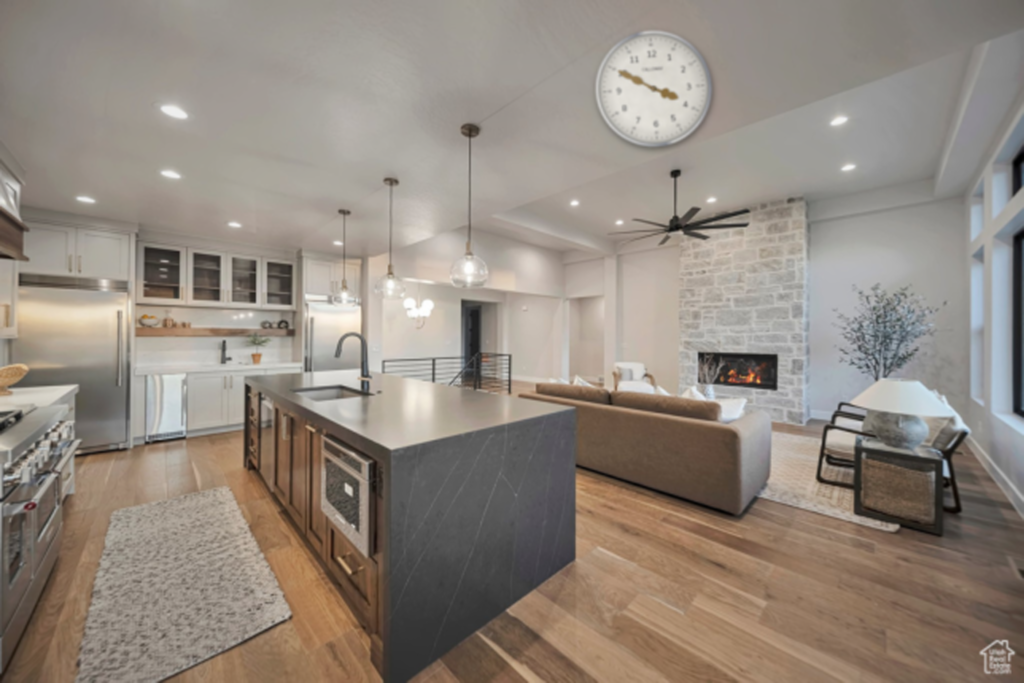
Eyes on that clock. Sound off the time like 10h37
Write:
3h50
